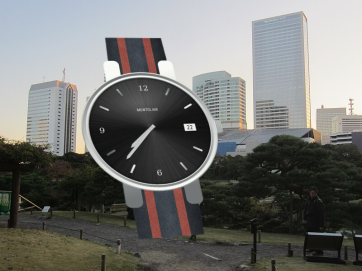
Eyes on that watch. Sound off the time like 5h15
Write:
7h37
